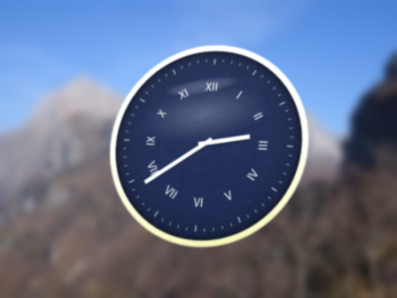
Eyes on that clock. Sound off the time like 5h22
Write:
2h39
